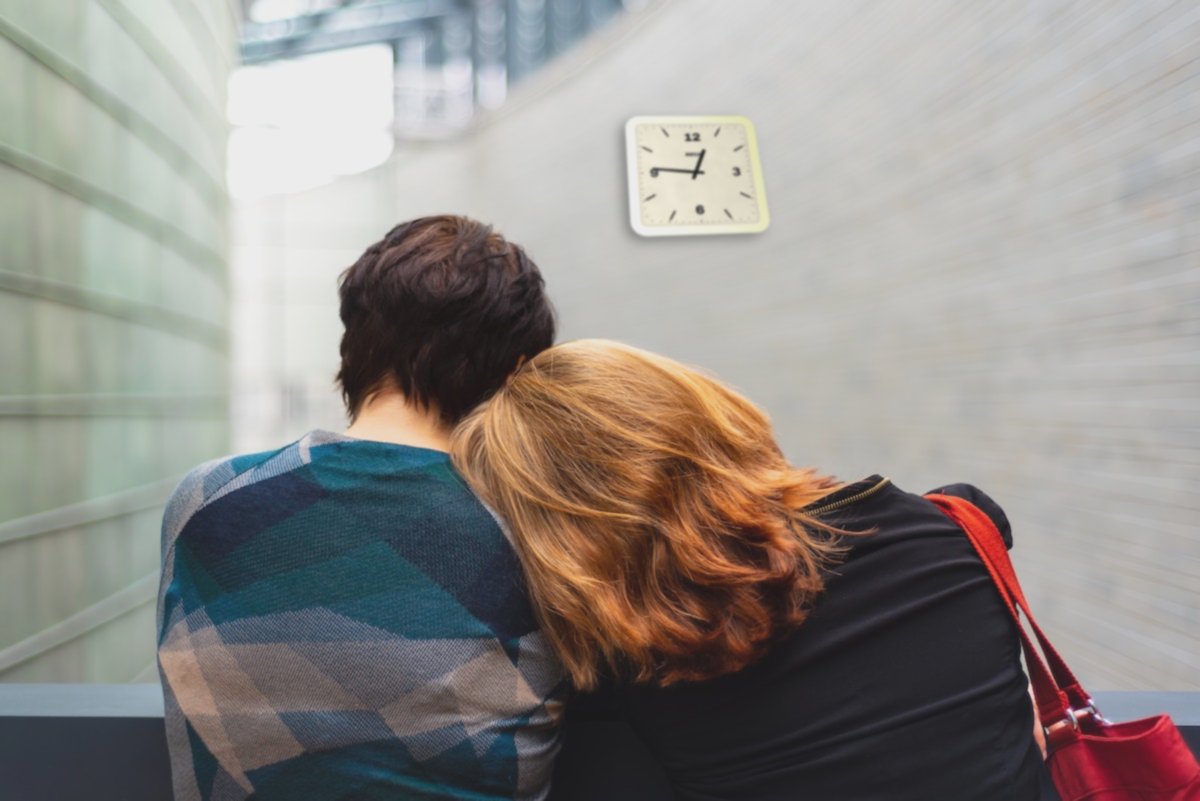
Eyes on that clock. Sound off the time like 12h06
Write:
12h46
